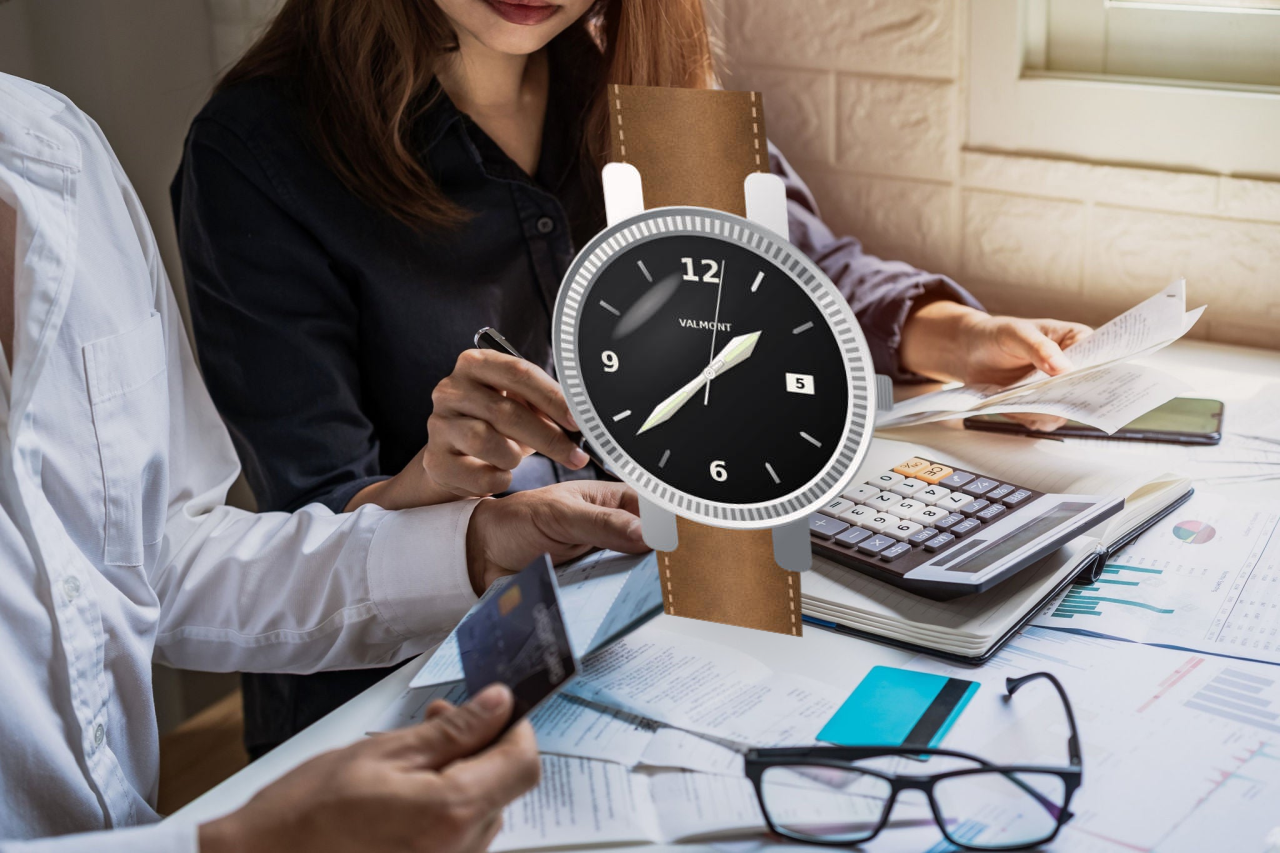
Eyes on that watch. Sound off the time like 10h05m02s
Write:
1h38m02s
